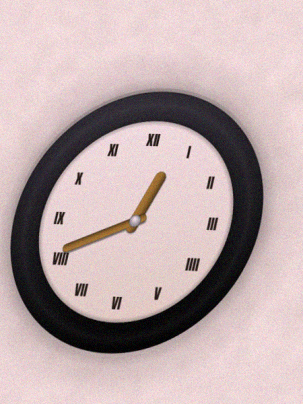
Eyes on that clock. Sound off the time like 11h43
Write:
12h41
